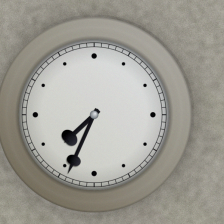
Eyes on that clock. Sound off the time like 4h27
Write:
7h34
